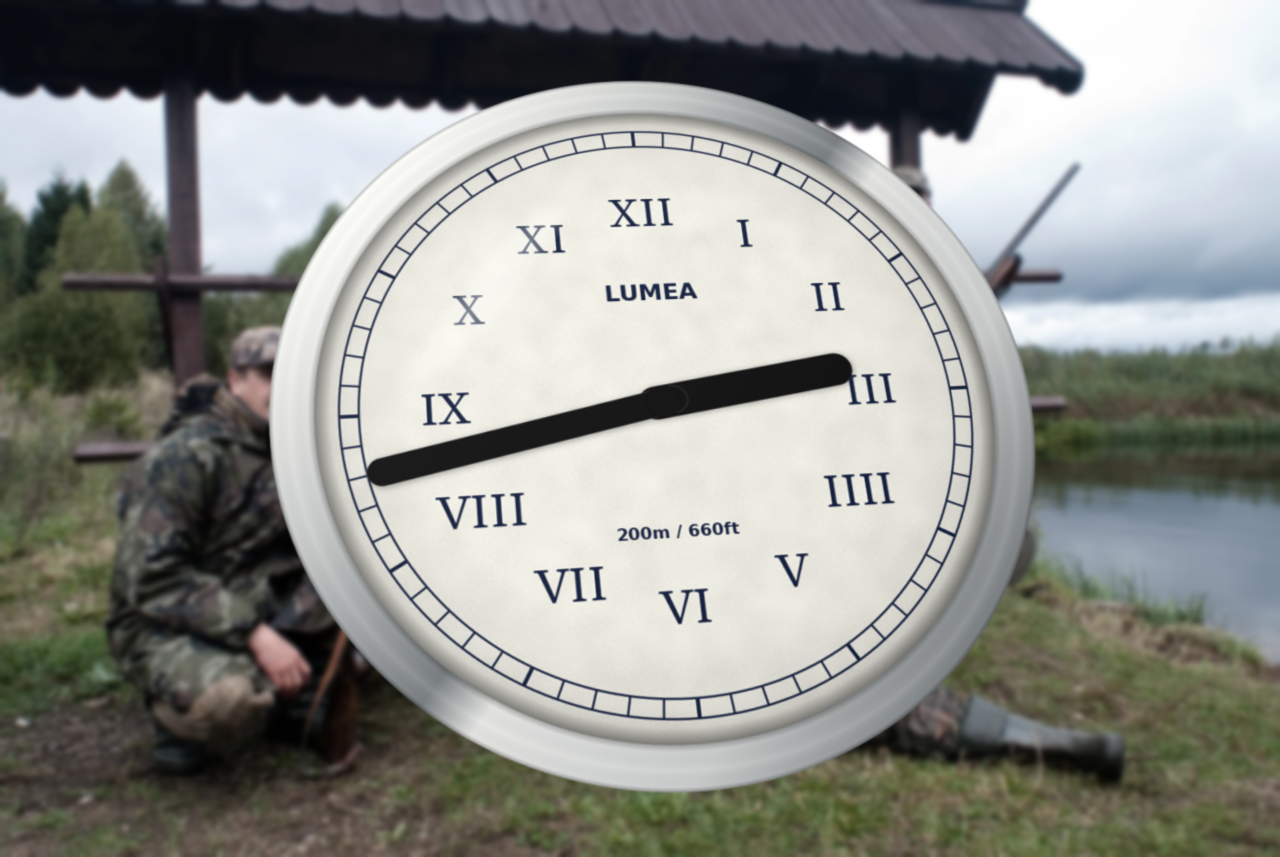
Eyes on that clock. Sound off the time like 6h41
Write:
2h43
